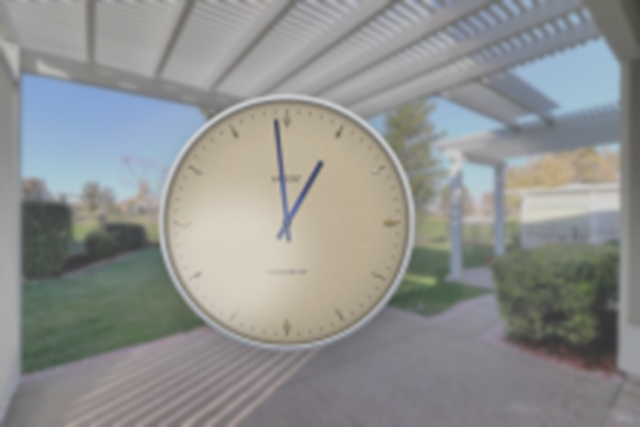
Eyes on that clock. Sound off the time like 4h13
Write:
12h59
